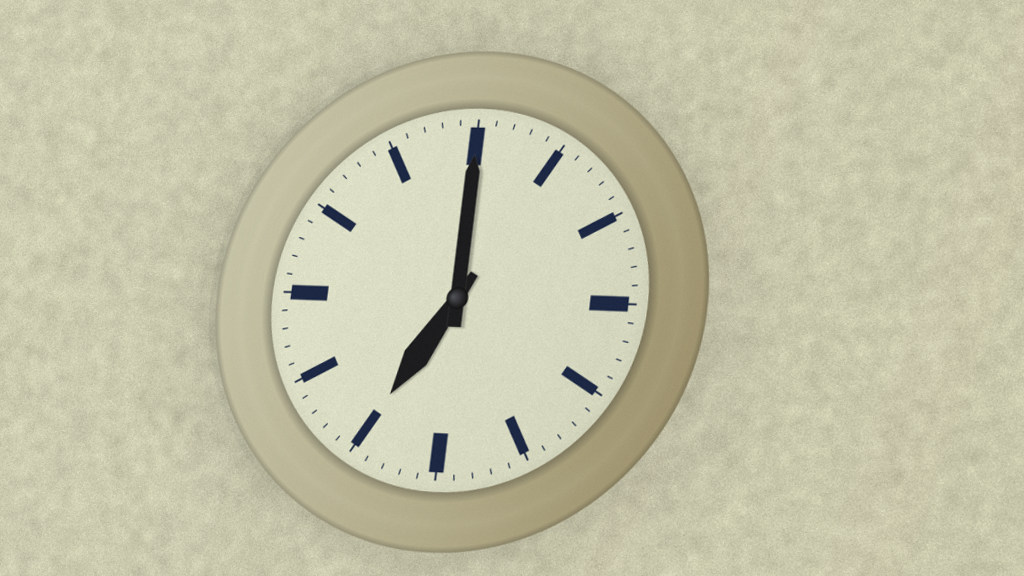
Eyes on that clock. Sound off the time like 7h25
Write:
7h00
